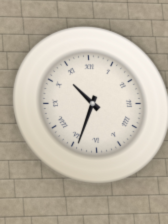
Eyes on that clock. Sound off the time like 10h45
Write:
10h34
